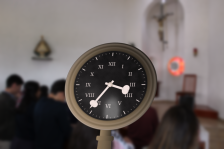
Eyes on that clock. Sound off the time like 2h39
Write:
3h36
